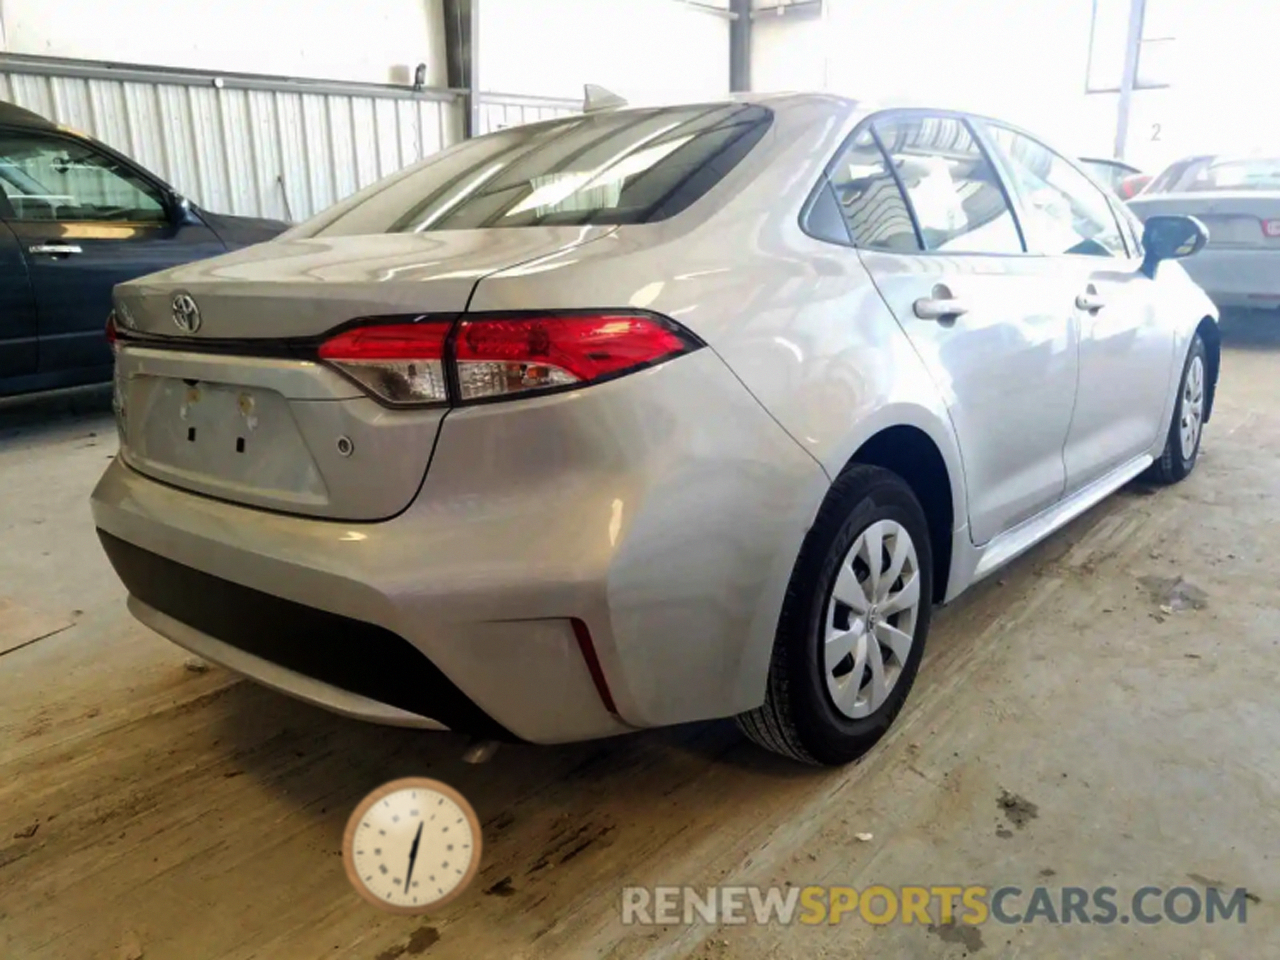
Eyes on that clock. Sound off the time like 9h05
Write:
12h32
